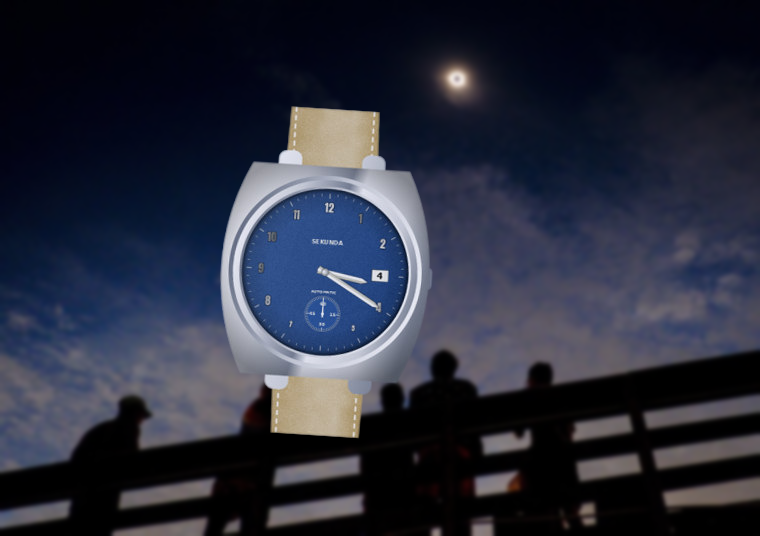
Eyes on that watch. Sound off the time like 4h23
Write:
3h20
